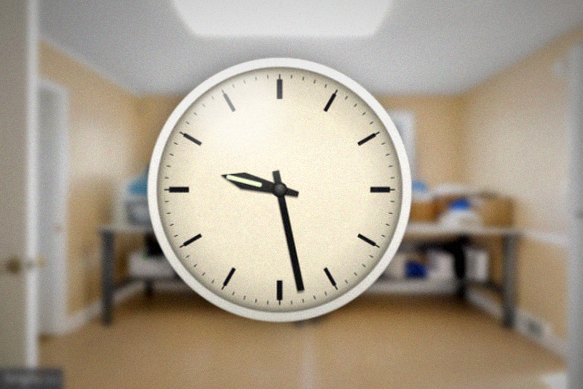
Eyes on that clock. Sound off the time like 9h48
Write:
9h28
